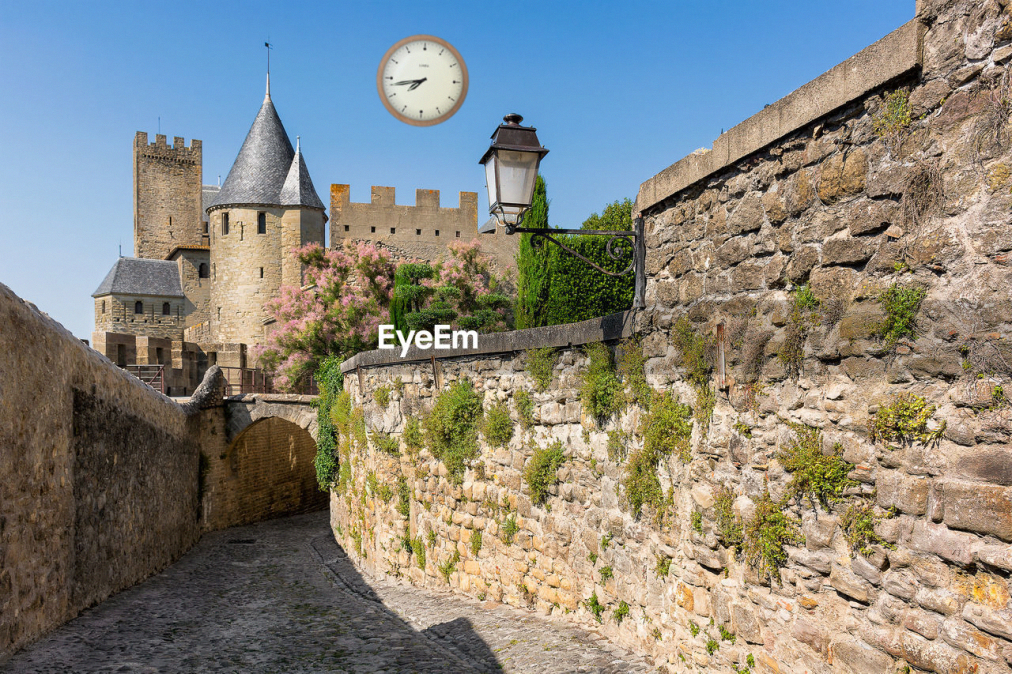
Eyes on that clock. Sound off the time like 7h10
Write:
7h43
